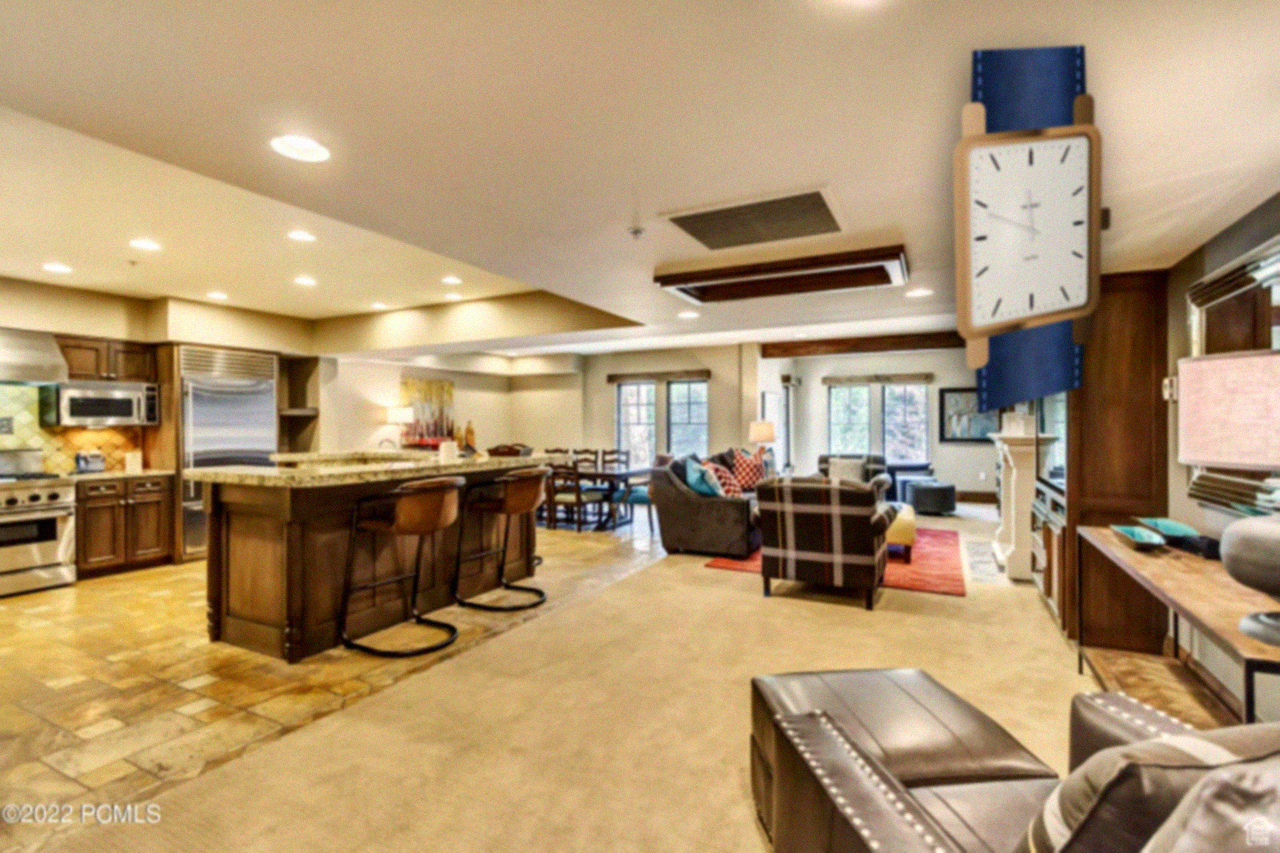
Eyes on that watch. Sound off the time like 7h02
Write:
11h49
